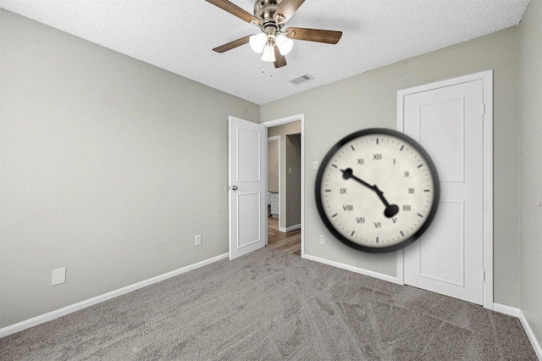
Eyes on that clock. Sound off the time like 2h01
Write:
4h50
